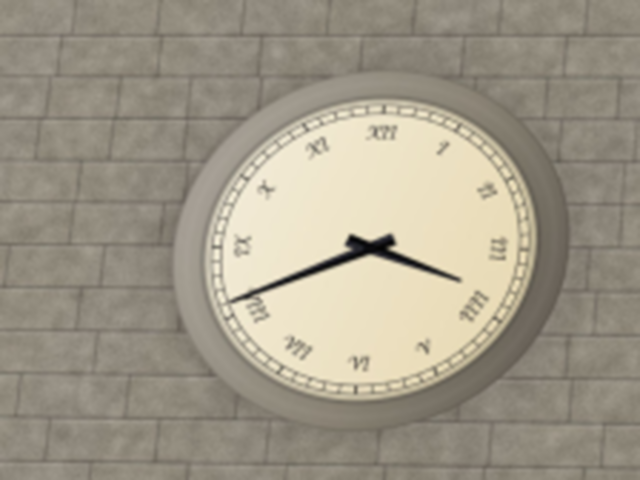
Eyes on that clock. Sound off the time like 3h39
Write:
3h41
